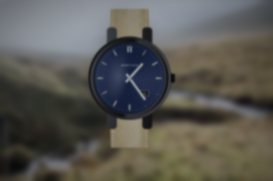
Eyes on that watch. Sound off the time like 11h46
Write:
1h24
